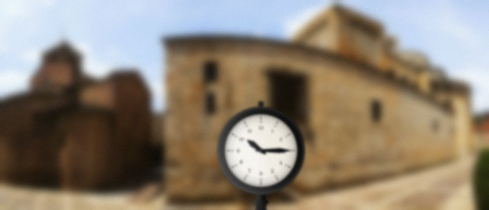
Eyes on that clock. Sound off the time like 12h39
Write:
10h15
